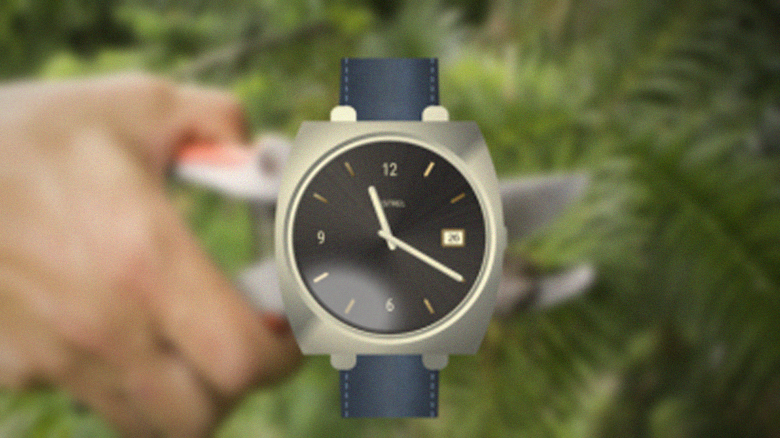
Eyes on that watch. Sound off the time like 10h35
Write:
11h20
